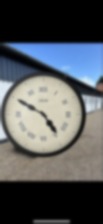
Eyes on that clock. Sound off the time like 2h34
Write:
4h50
